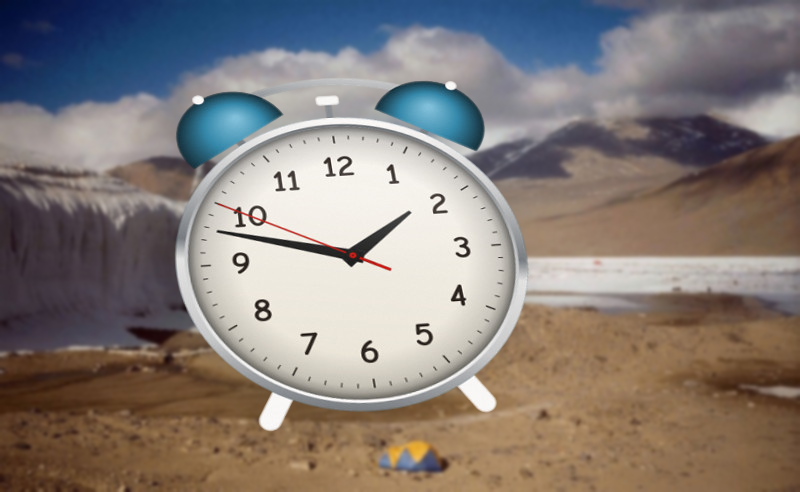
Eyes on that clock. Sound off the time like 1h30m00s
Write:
1h47m50s
